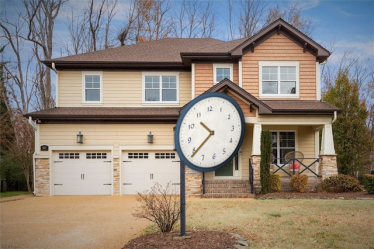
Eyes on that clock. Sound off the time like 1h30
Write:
10h39
